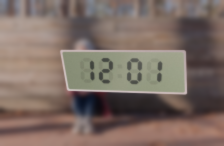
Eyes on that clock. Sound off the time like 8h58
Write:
12h01
